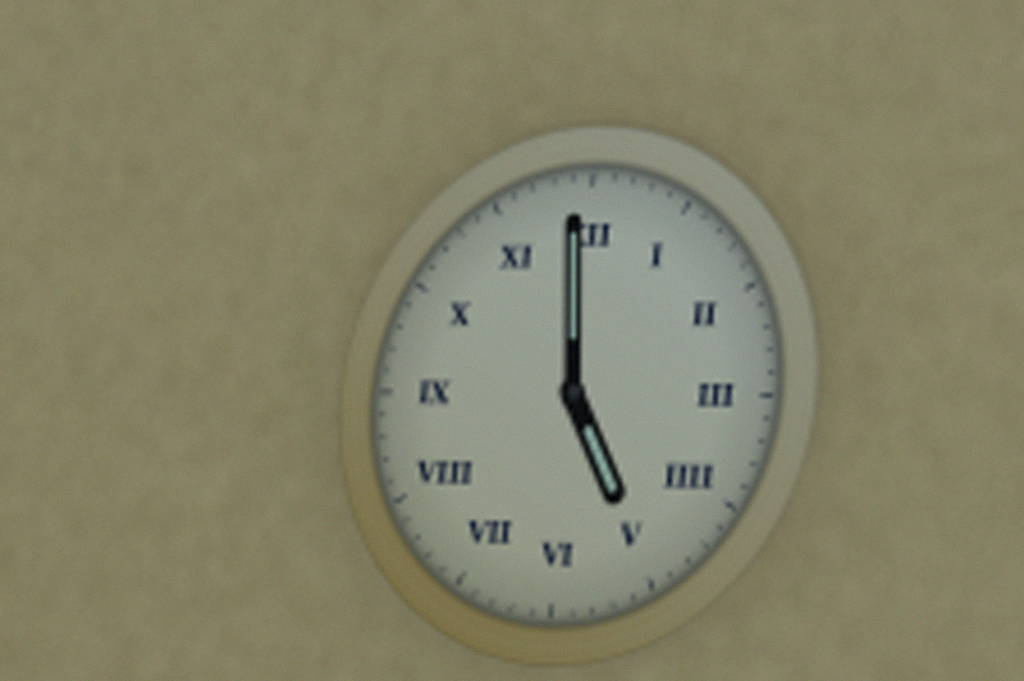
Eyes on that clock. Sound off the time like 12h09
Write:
4h59
